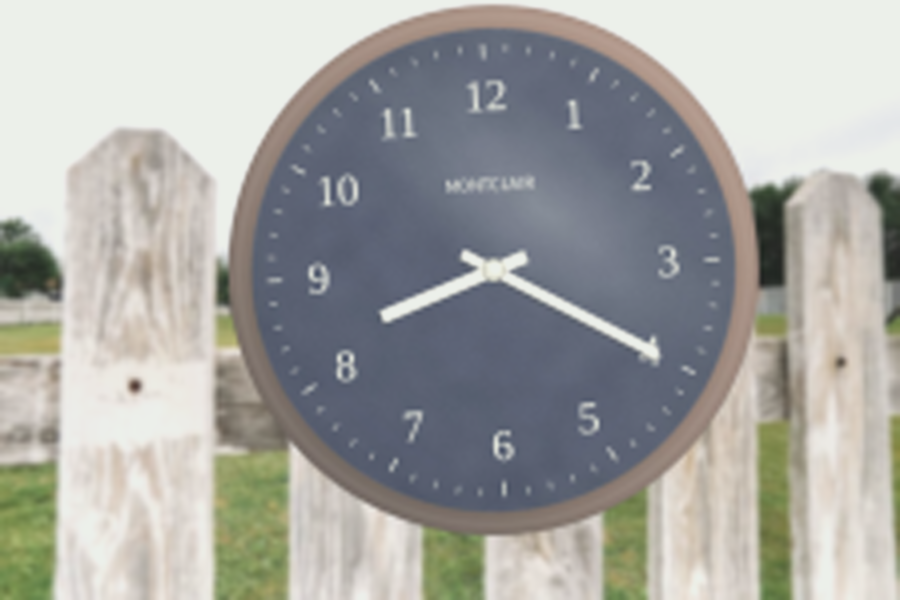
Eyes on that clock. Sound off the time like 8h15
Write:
8h20
